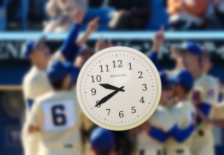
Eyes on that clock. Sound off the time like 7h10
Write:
9h40
